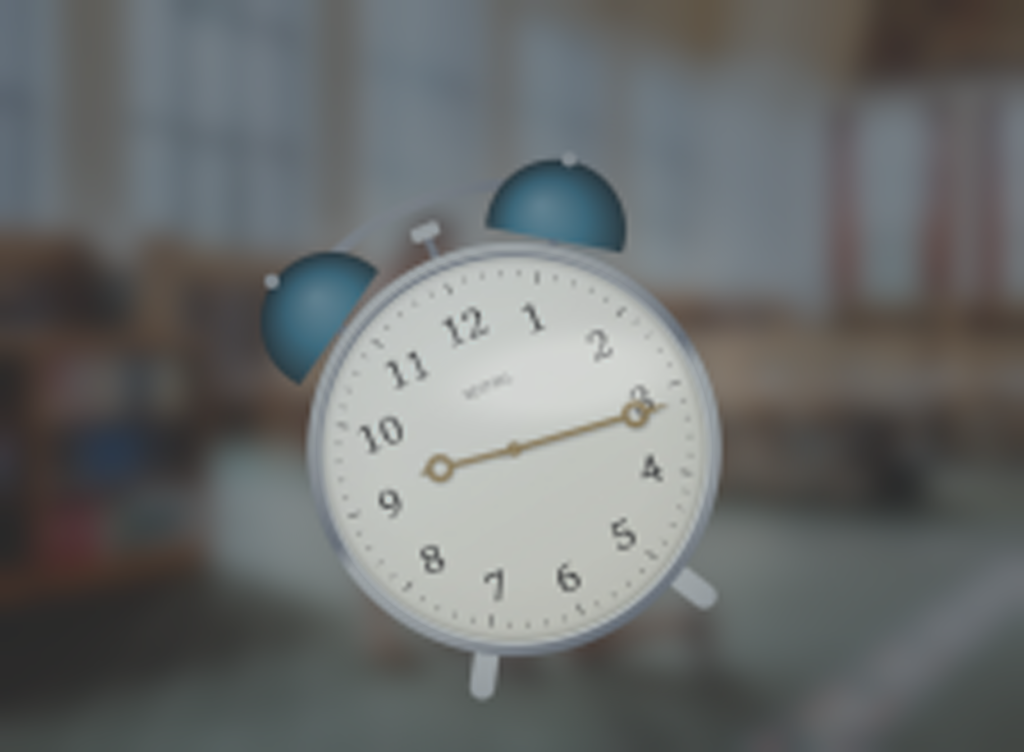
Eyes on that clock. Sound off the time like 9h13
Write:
9h16
